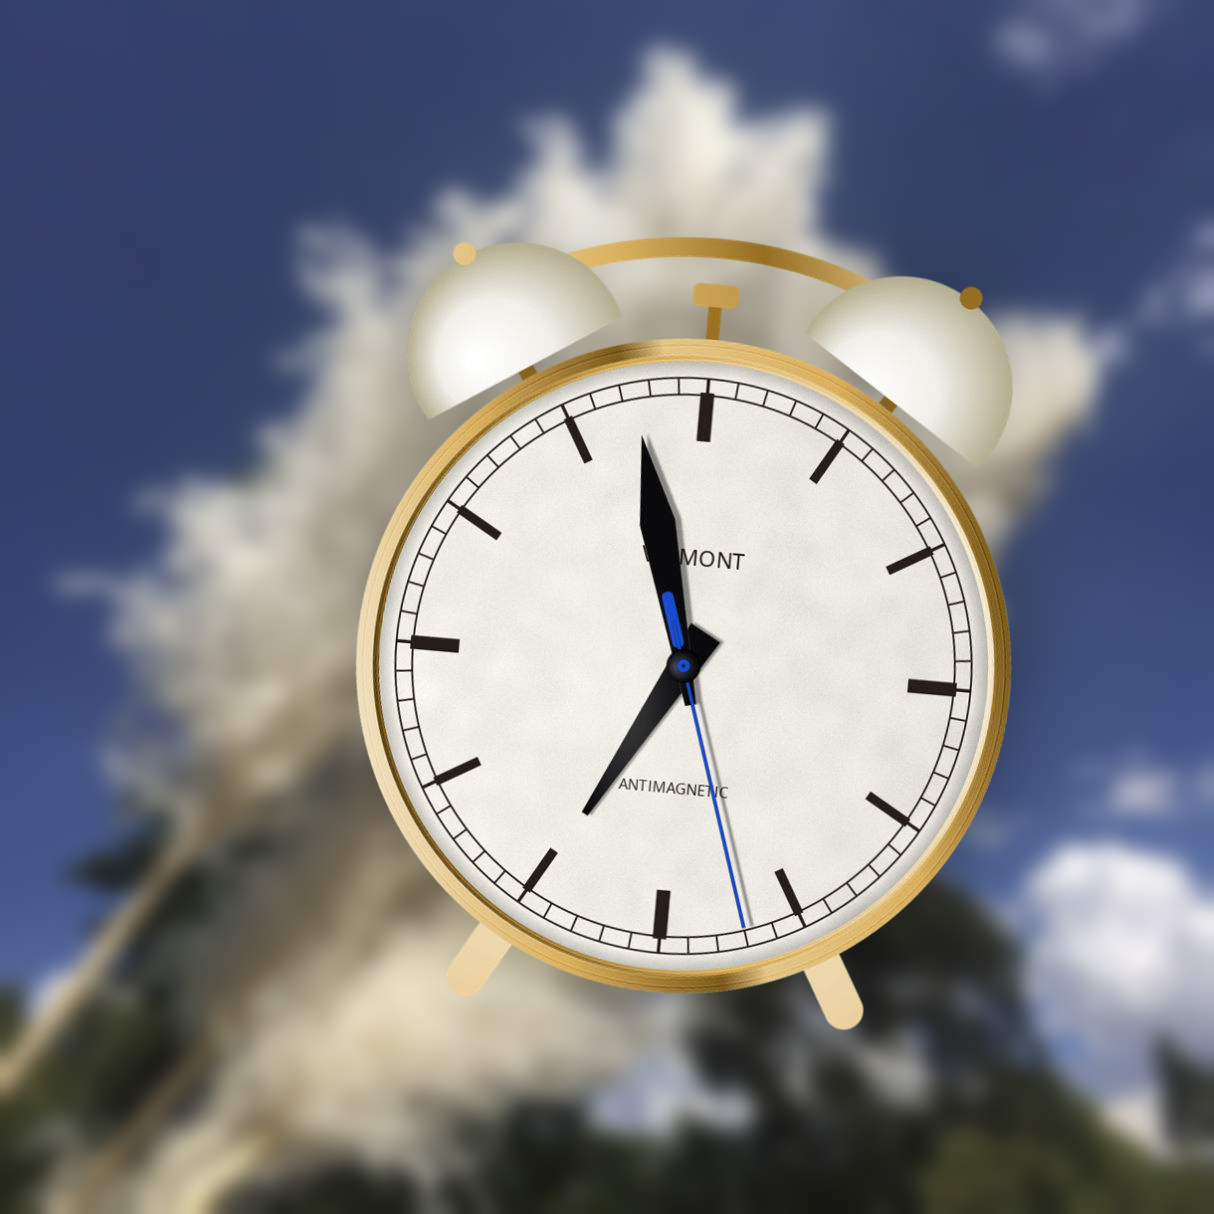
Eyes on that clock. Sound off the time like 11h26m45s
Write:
6h57m27s
